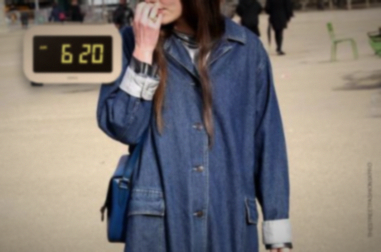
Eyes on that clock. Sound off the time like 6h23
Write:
6h20
